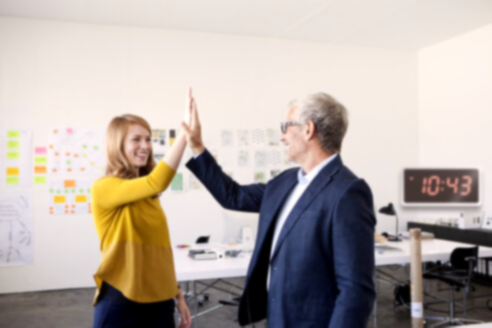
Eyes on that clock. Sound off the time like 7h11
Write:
10h43
